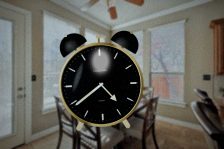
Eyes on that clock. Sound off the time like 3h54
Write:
4h39
